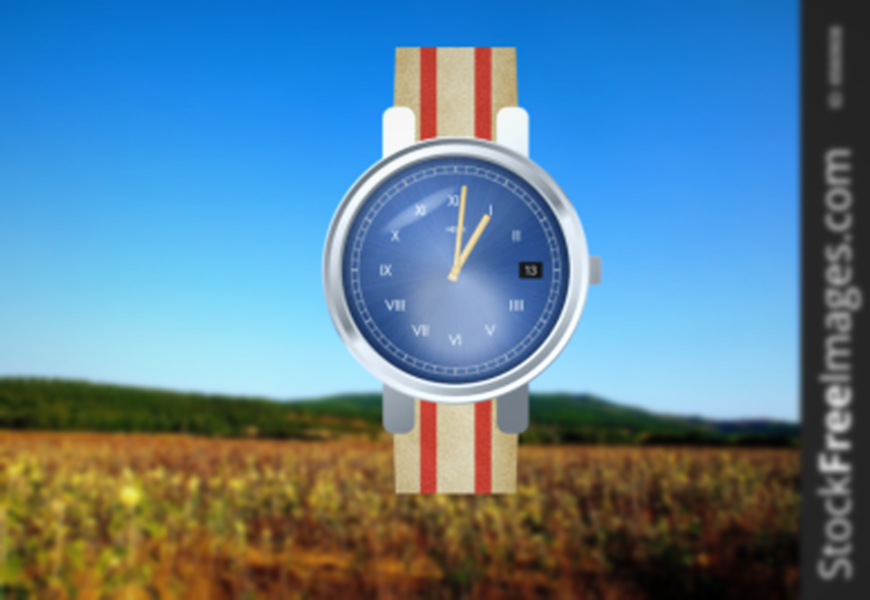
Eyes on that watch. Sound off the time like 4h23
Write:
1h01
